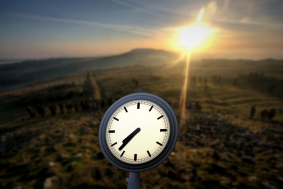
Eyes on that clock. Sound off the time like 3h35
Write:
7h37
